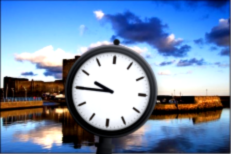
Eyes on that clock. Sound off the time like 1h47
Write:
9h45
